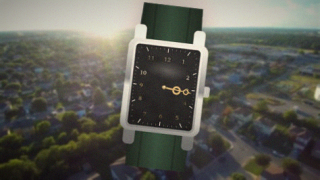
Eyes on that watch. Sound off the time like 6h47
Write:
3h16
